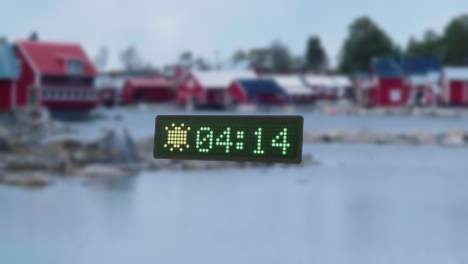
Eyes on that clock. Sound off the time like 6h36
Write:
4h14
